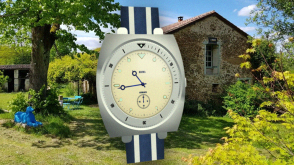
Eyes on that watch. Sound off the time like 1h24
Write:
10h44
